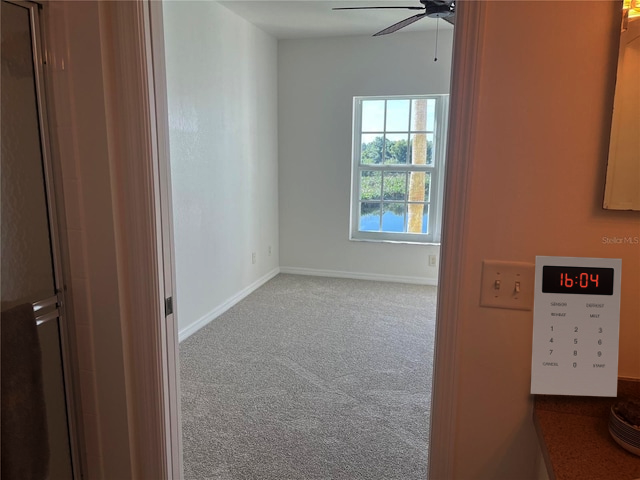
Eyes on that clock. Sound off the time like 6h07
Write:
16h04
